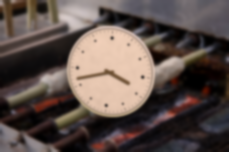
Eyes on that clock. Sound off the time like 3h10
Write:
3h42
